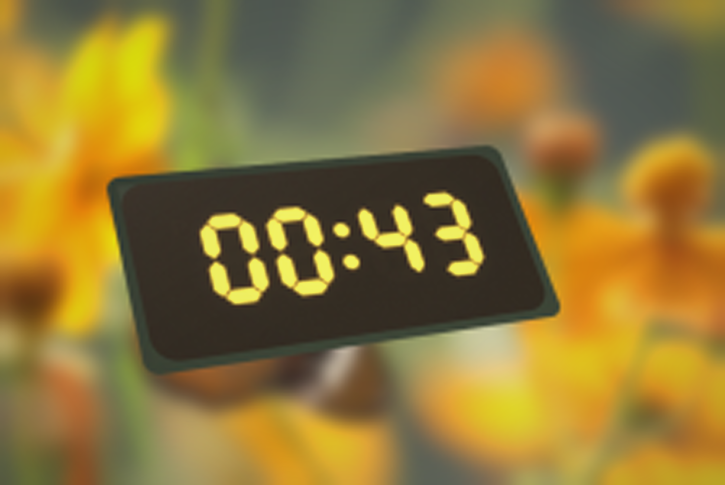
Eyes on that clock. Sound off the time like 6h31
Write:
0h43
